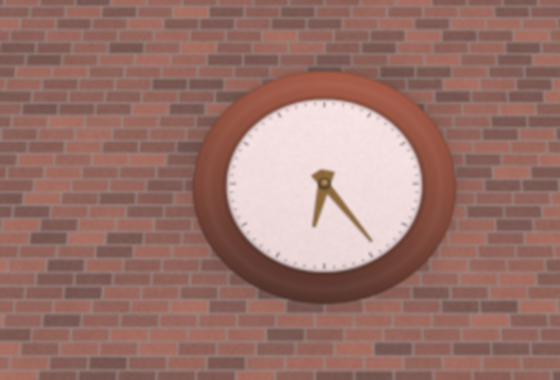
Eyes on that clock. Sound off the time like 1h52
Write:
6h24
